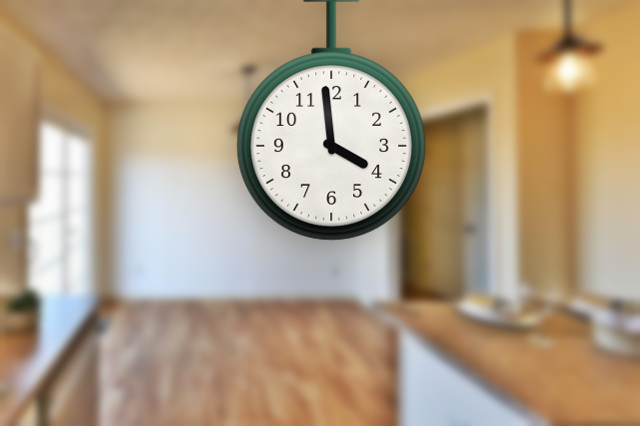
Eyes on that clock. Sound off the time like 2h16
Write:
3h59
